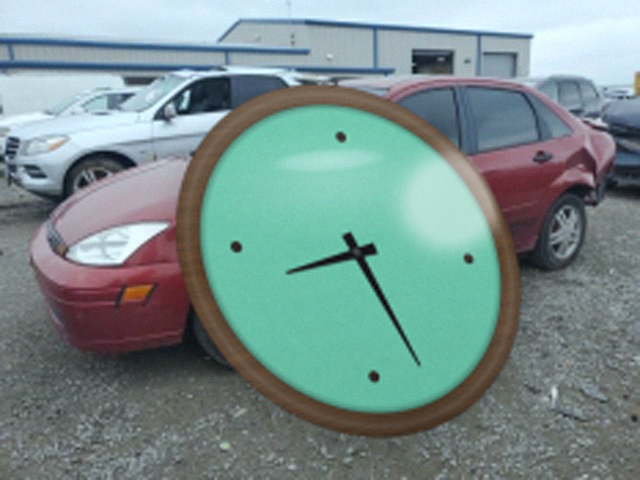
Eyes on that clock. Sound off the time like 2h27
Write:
8h26
